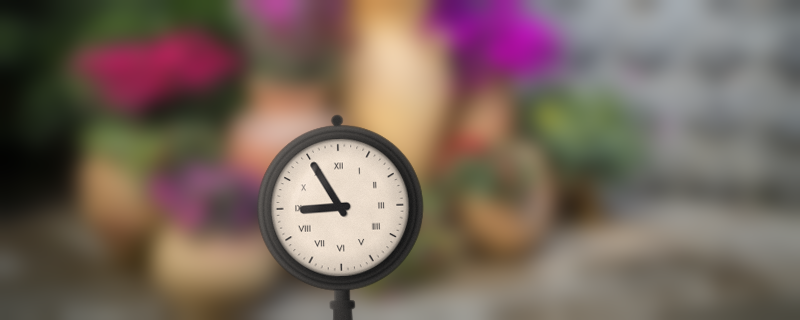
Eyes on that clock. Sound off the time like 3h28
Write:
8h55
